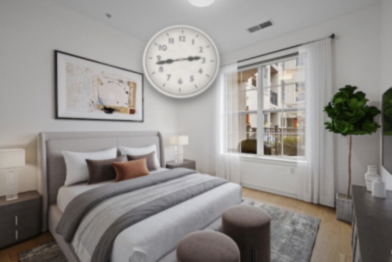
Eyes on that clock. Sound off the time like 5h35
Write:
2h43
